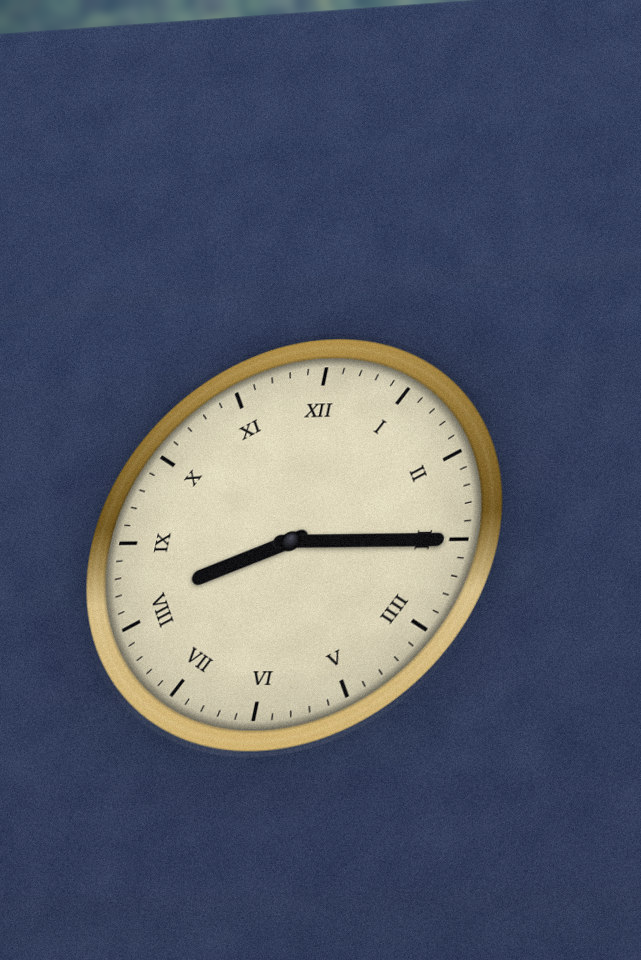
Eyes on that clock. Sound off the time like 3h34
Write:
8h15
